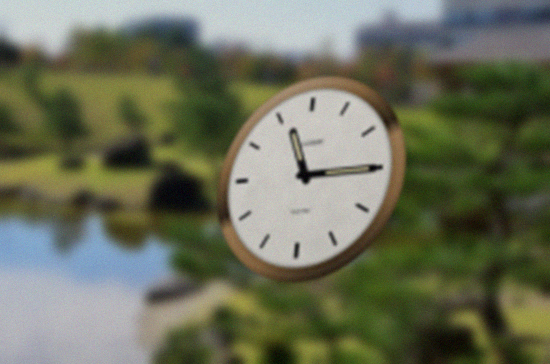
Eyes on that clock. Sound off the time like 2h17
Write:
11h15
